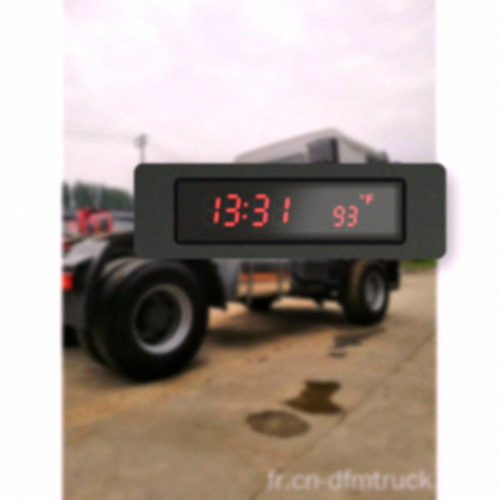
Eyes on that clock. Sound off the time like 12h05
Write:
13h31
